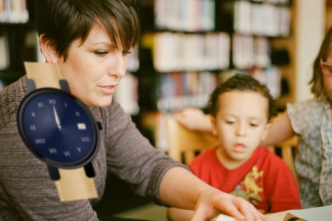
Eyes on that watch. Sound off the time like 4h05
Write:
12h00
